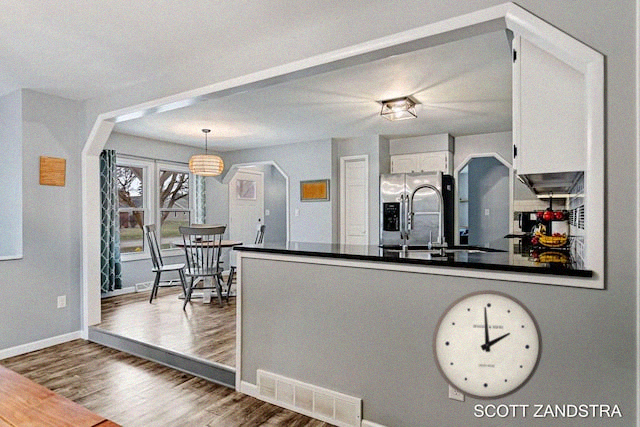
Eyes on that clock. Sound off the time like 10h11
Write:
1h59
